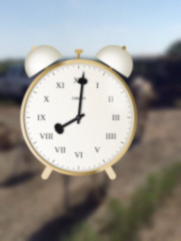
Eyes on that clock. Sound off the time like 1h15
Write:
8h01
